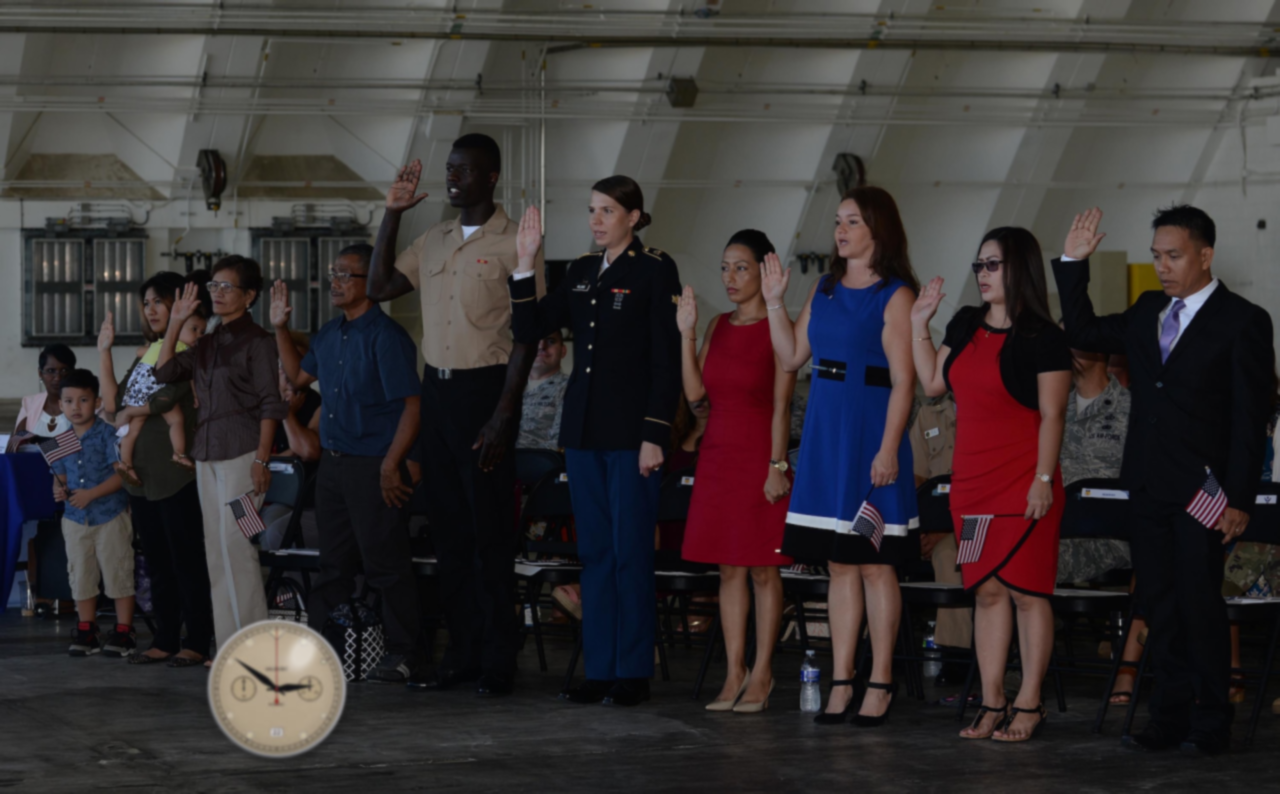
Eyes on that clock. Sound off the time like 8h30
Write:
2h51
